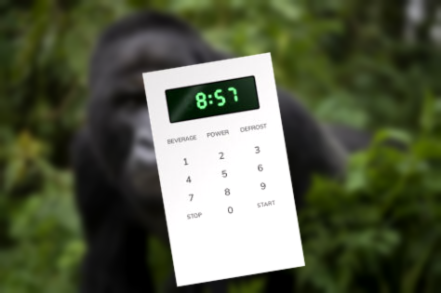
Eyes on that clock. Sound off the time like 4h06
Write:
8h57
